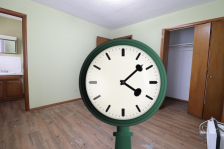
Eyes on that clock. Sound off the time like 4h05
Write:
4h08
